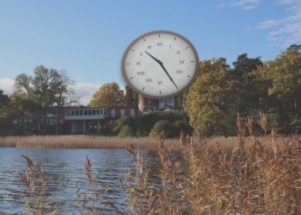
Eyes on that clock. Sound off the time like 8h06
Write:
10h25
